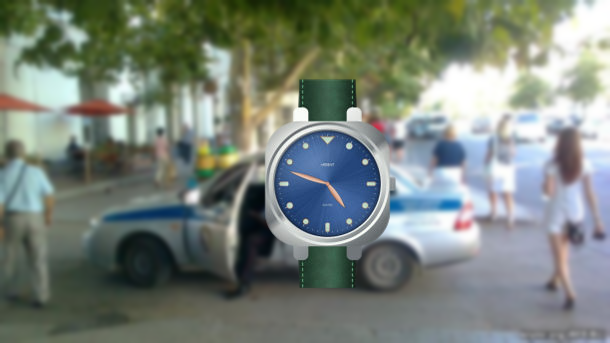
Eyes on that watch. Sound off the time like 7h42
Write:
4h48
